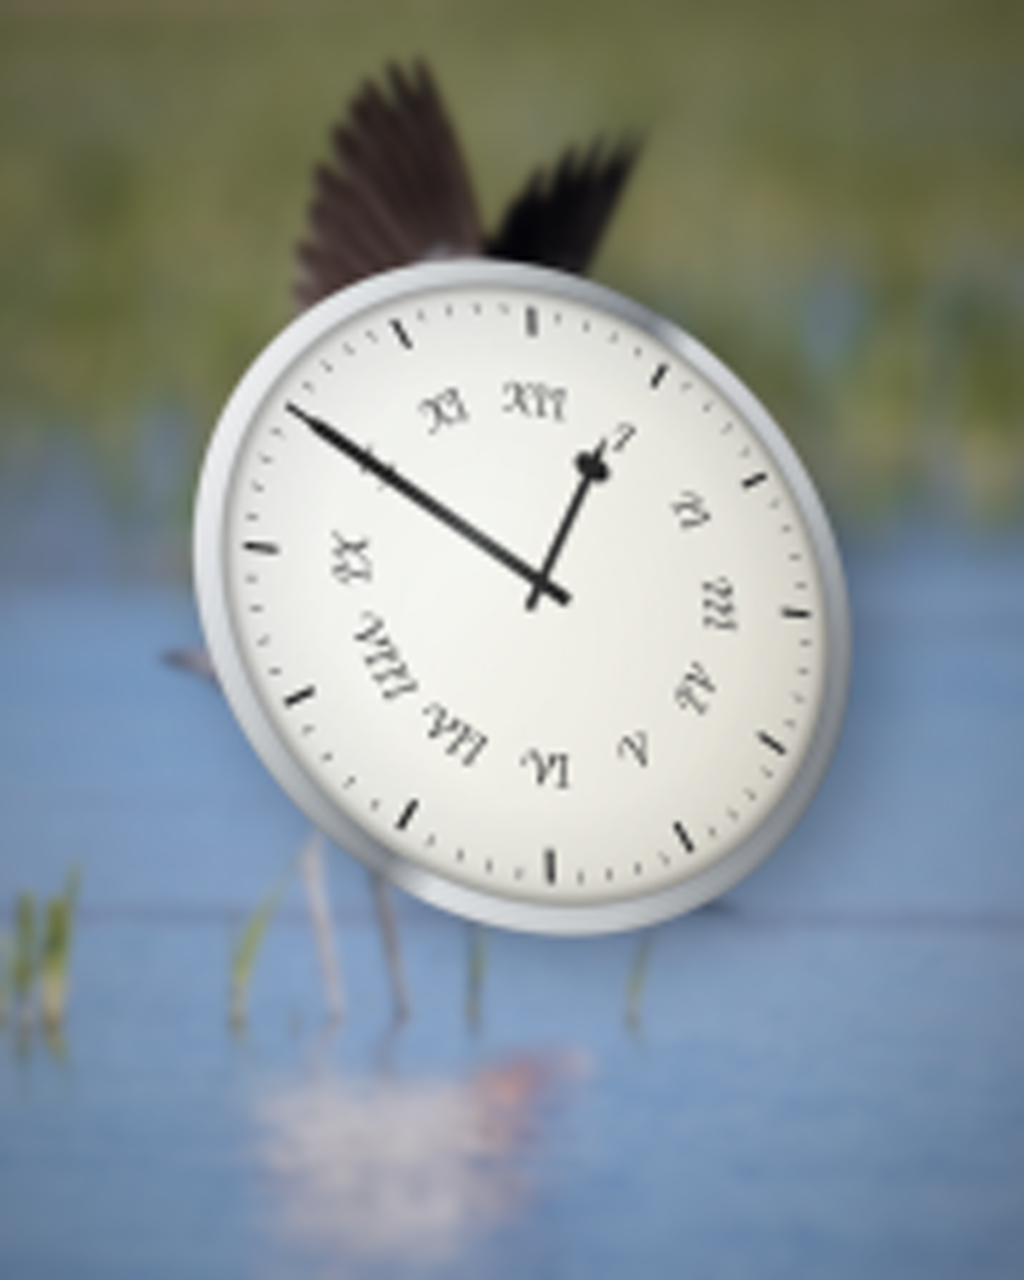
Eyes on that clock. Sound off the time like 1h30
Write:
12h50
